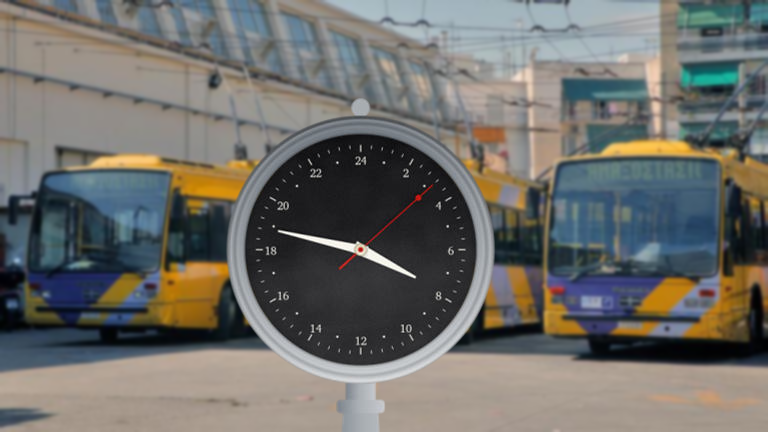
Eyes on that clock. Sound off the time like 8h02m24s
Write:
7h47m08s
